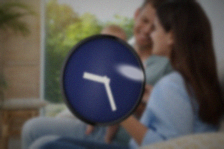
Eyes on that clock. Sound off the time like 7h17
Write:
9h27
